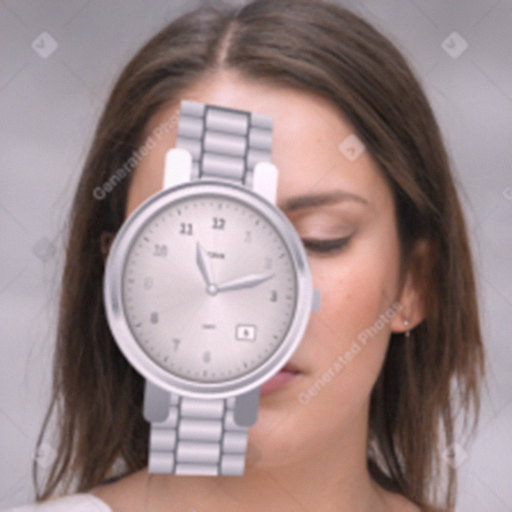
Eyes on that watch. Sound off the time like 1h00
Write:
11h12
